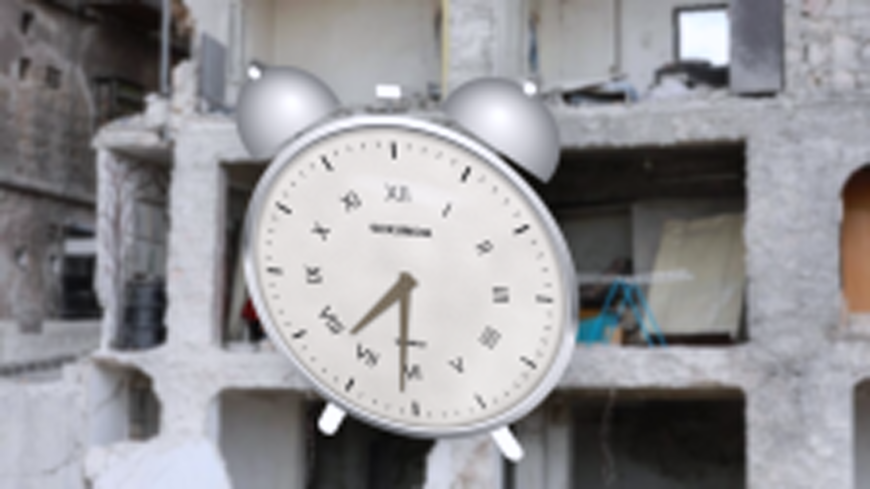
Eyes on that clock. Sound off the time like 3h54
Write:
7h31
